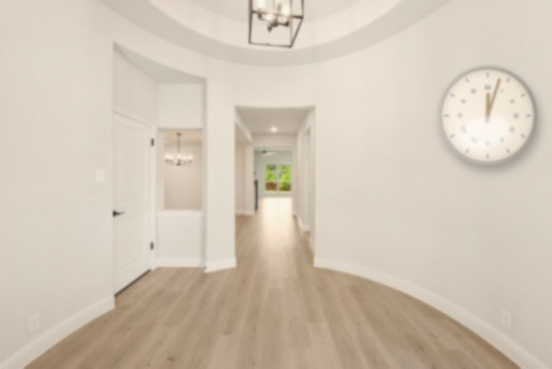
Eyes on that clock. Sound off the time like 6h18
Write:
12h03
